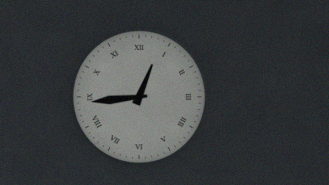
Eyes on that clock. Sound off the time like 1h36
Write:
12h44
